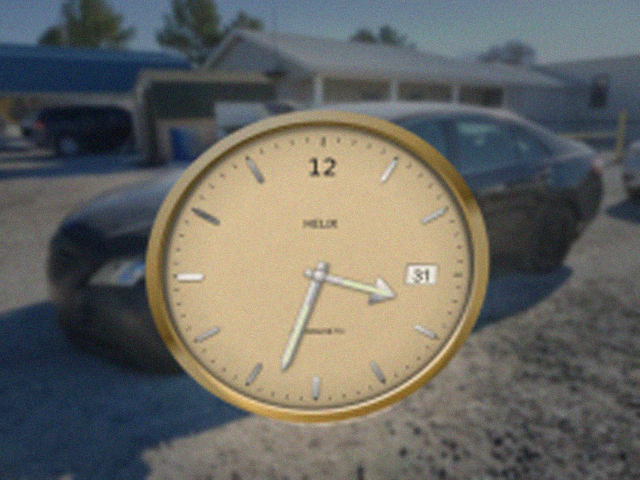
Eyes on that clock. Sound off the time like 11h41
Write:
3h33
